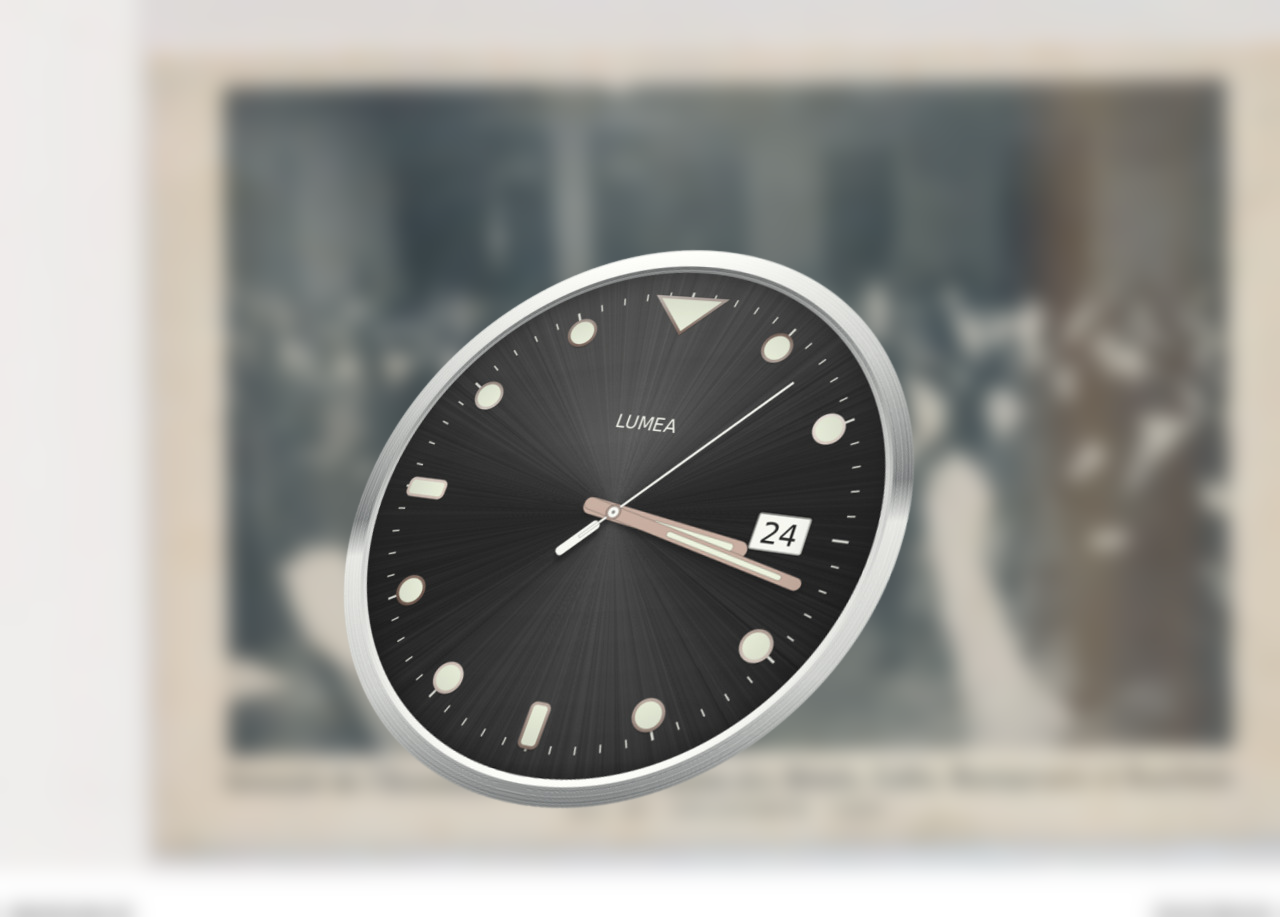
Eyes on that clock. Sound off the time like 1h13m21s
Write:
3h17m07s
